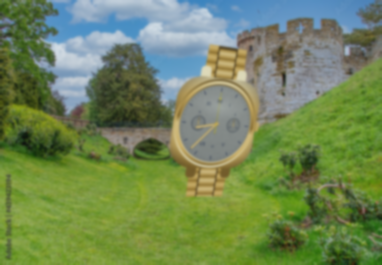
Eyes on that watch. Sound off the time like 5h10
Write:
8h37
